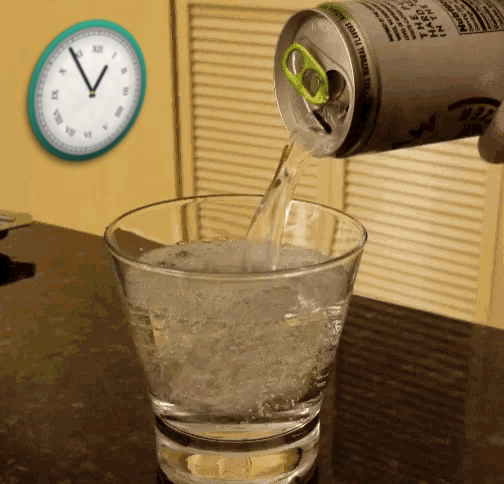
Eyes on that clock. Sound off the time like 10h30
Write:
12h54
